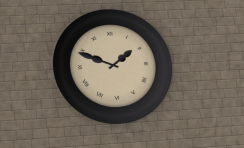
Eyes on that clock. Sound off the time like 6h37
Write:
1h49
